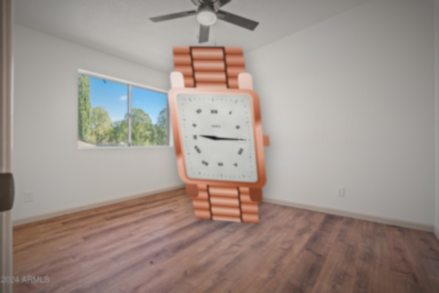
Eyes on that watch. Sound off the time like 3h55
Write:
9h15
